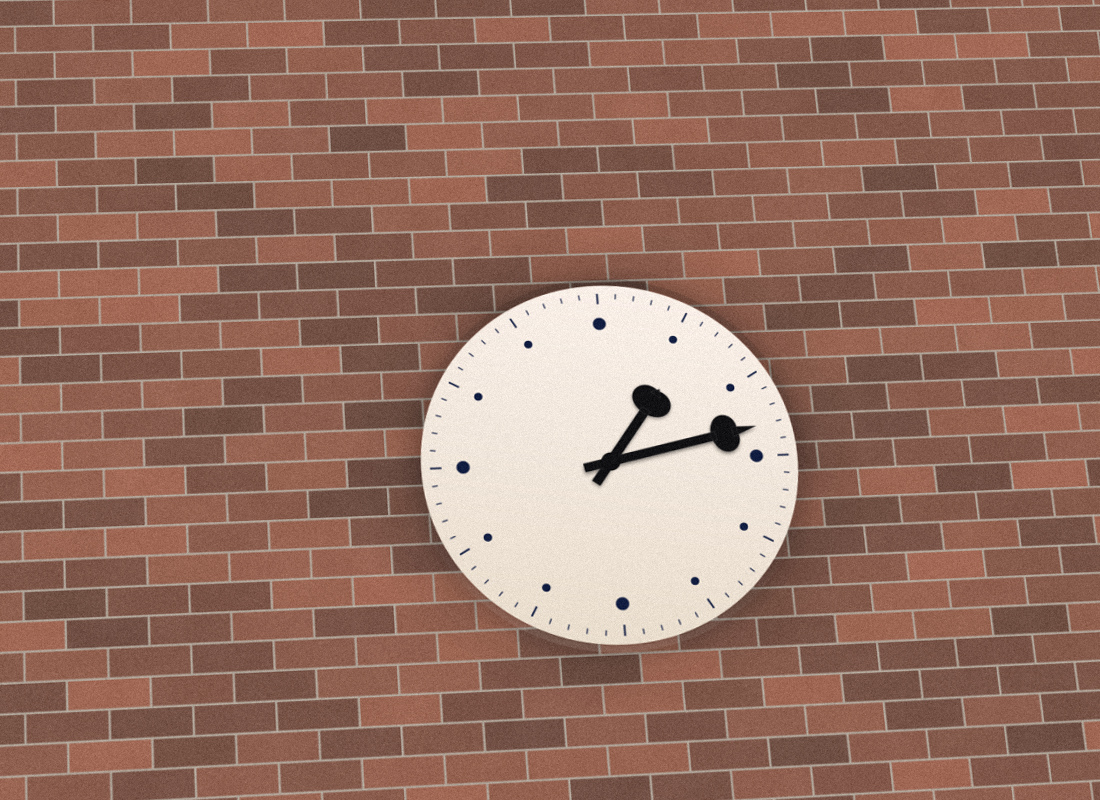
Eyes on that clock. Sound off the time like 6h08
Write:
1h13
